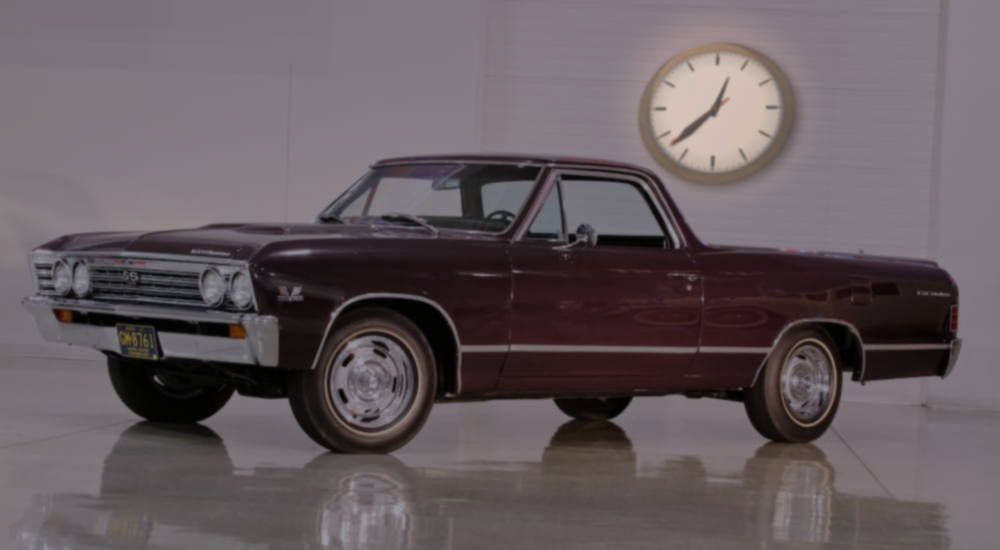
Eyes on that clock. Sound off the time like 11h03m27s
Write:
12h37m38s
